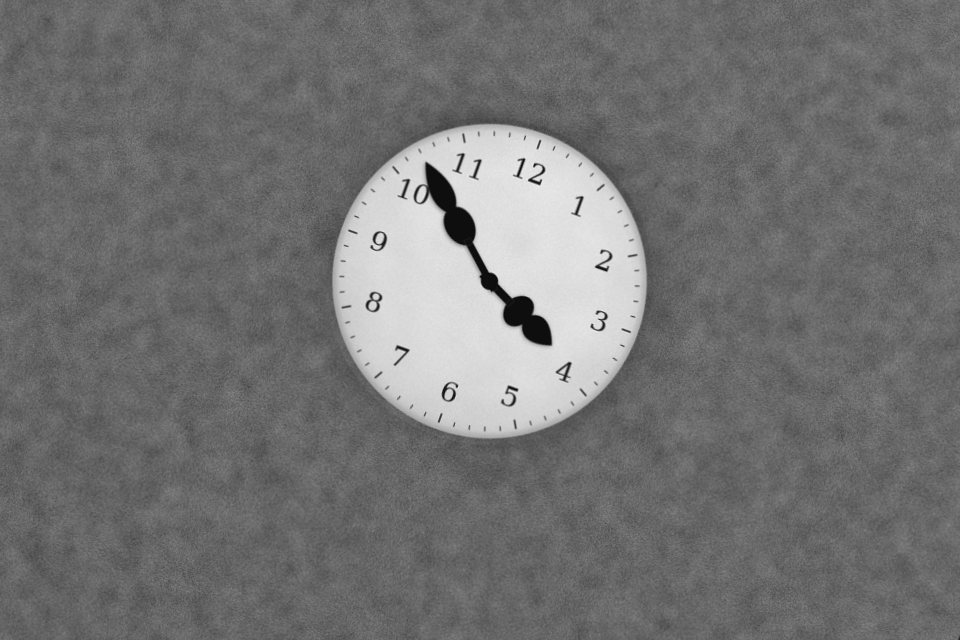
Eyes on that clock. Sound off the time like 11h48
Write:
3h52
